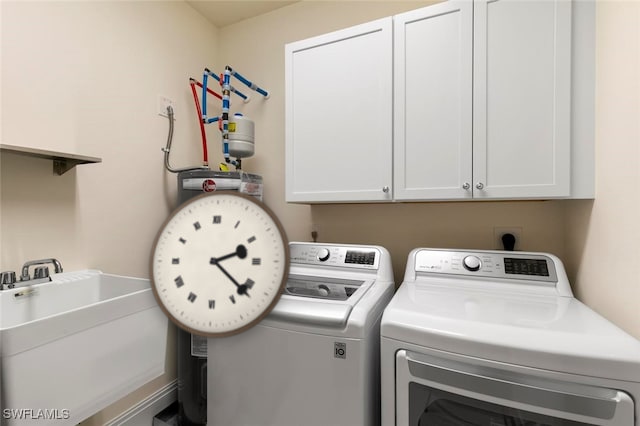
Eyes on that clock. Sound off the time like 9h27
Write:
2h22
